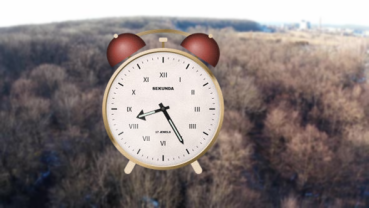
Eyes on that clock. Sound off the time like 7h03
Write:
8h25
